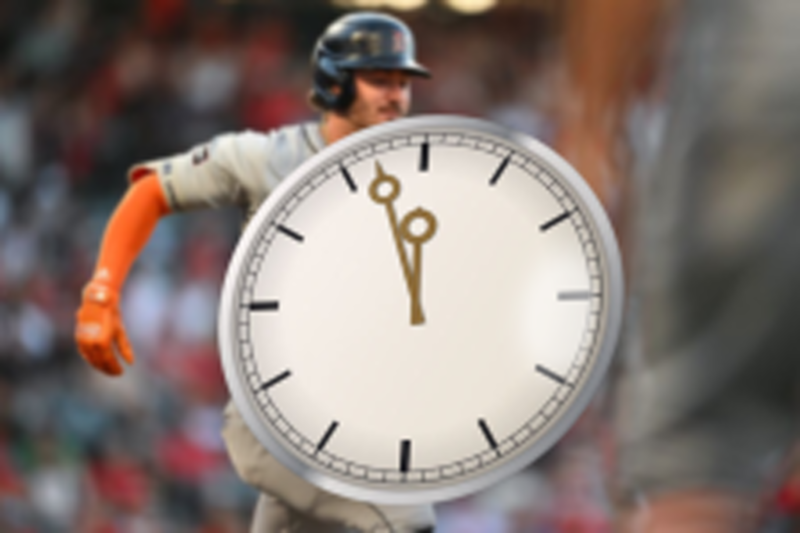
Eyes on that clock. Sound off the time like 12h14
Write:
11h57
